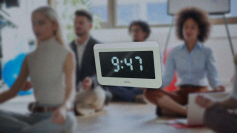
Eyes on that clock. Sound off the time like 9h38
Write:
9h47
